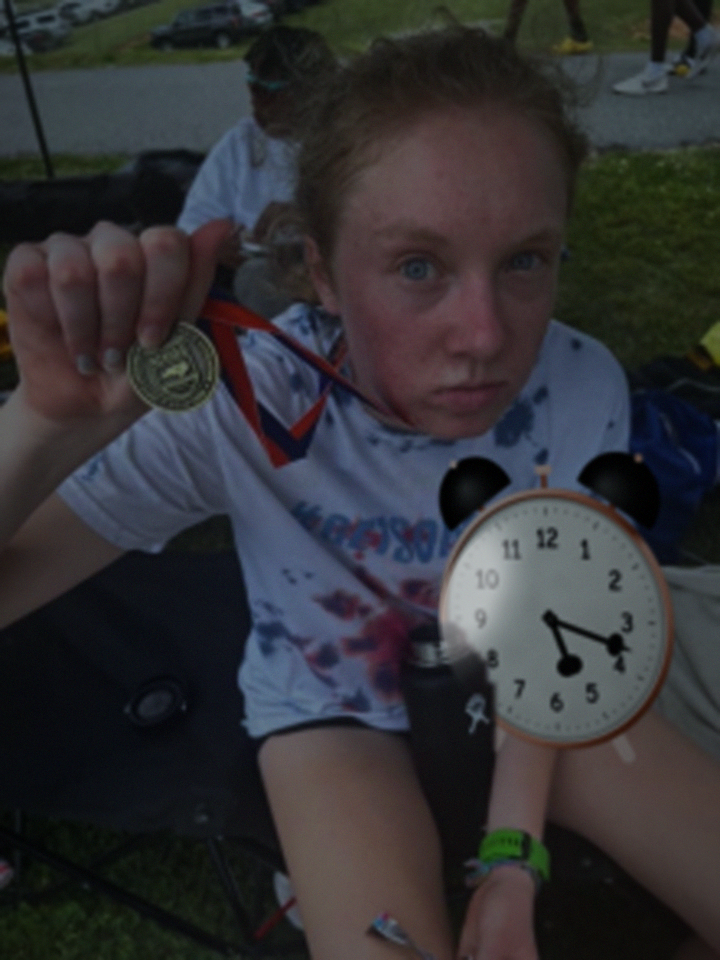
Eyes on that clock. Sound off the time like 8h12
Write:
5h18
